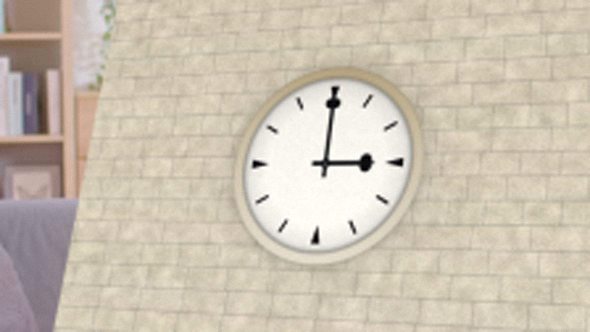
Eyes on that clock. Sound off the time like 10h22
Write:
3h00
